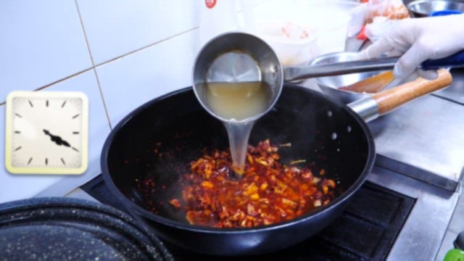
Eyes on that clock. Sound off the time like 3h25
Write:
4h20
